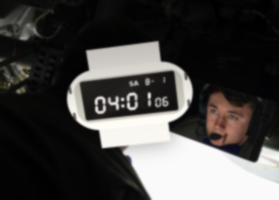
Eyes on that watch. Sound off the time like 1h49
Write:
4h01
